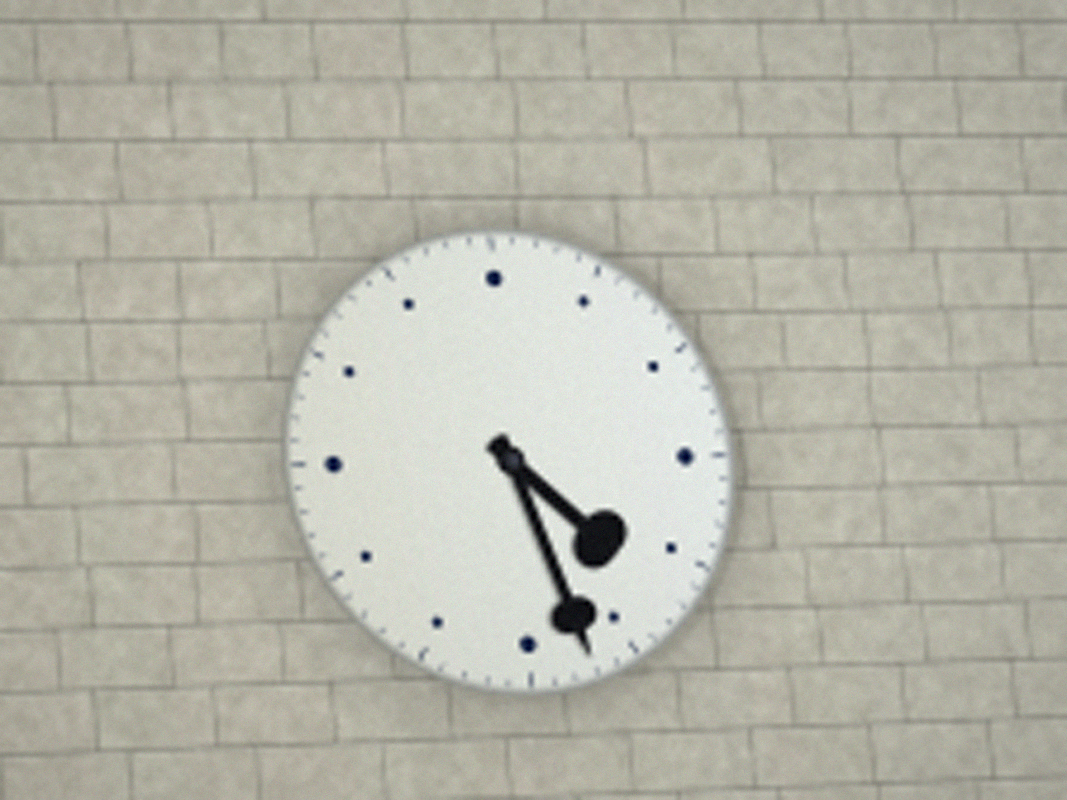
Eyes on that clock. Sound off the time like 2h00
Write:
4h27
